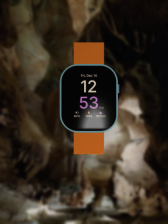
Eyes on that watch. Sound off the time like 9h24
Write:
12h53
